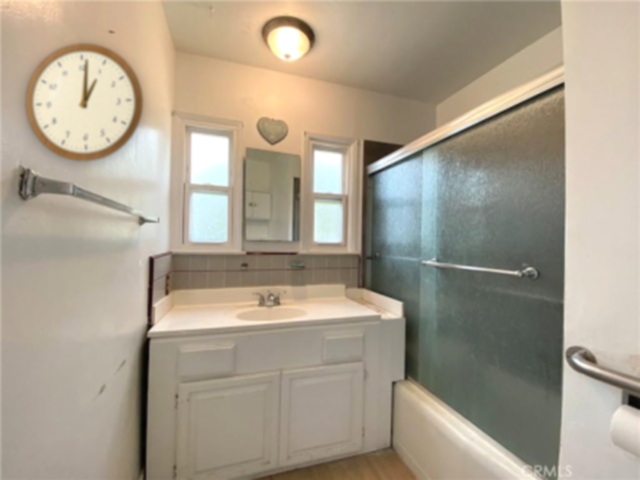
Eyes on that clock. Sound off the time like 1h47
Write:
1h01
